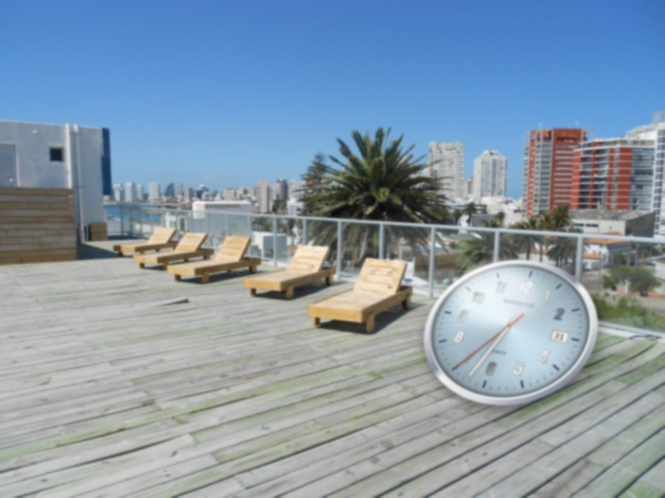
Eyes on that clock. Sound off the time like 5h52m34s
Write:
6h32m35s
